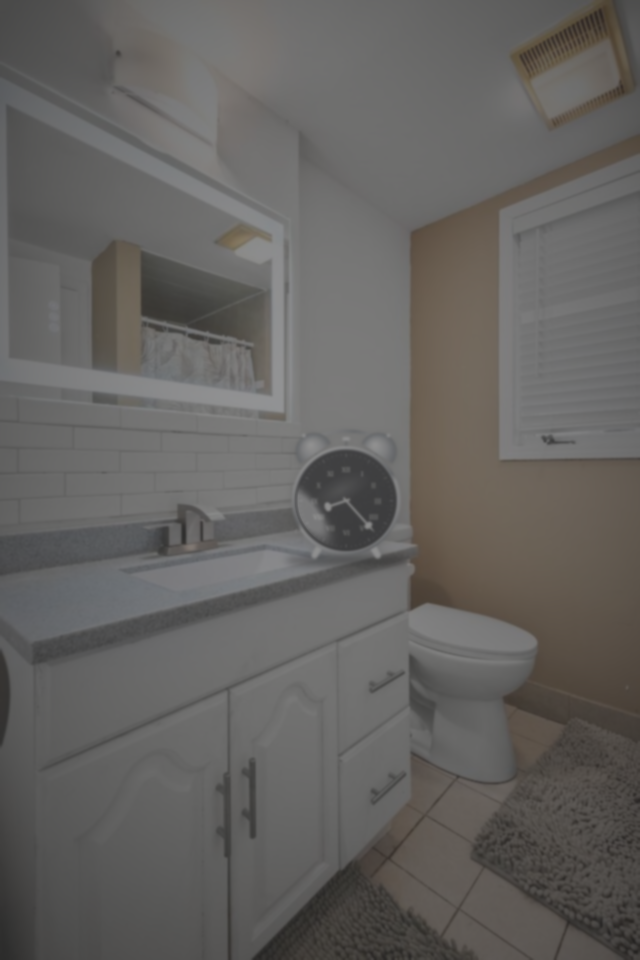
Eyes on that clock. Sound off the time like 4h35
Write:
8h23
